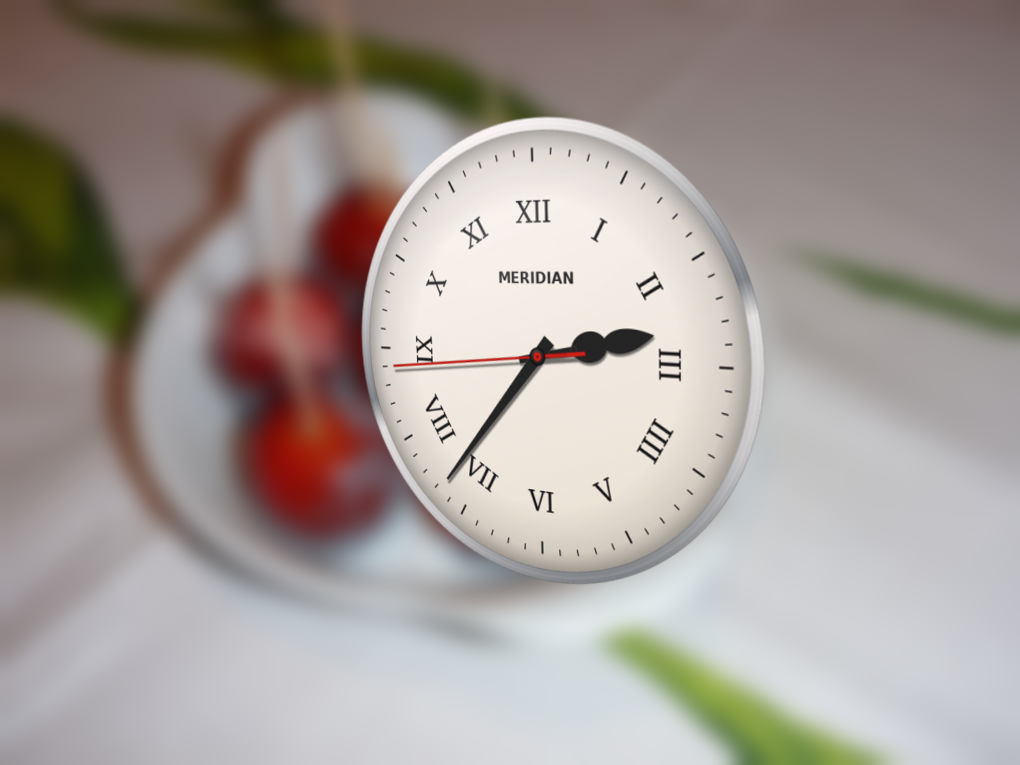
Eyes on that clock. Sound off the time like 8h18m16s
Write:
2h36m44s
